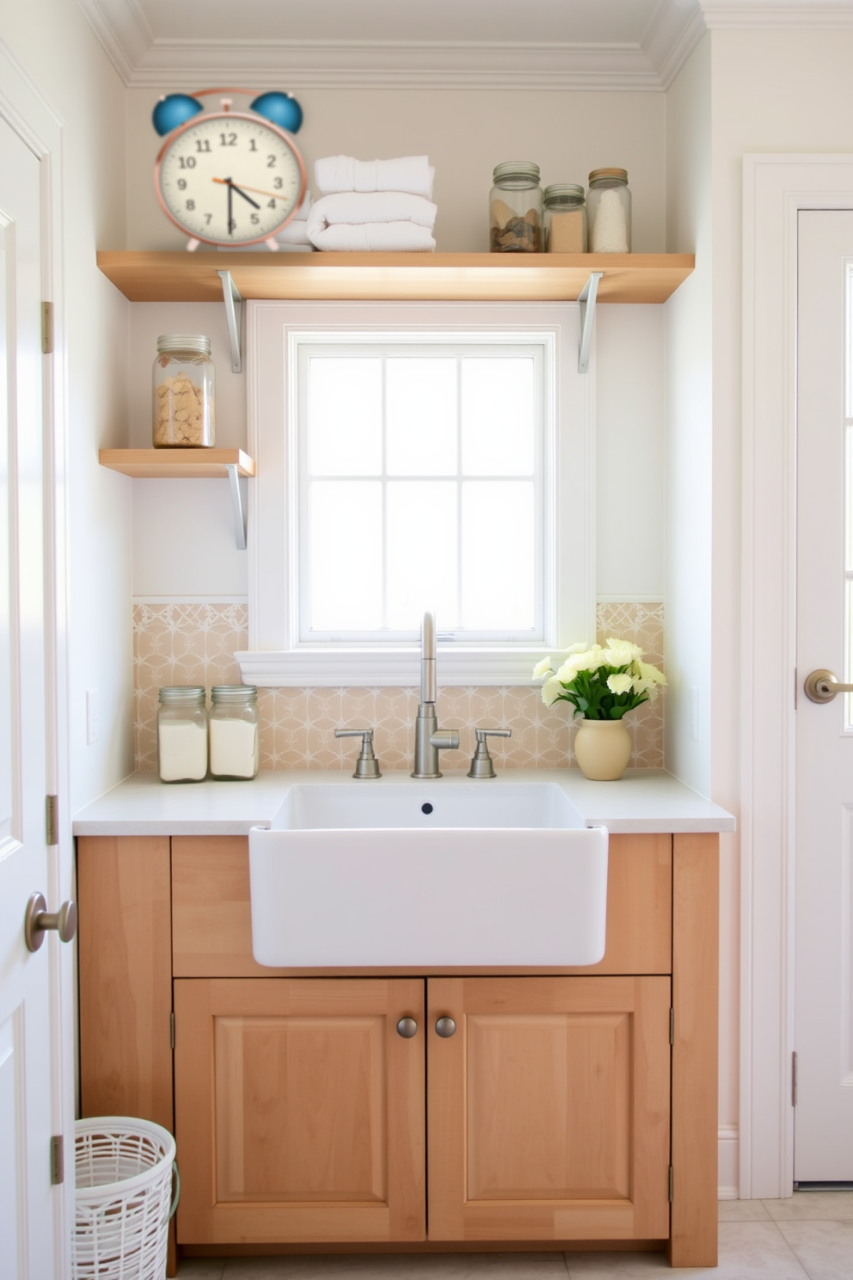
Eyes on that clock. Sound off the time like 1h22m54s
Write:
4h30m18s
